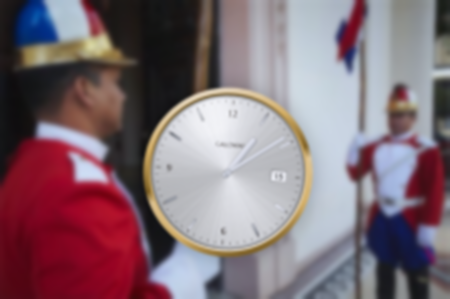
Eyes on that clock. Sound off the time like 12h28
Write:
1h09
